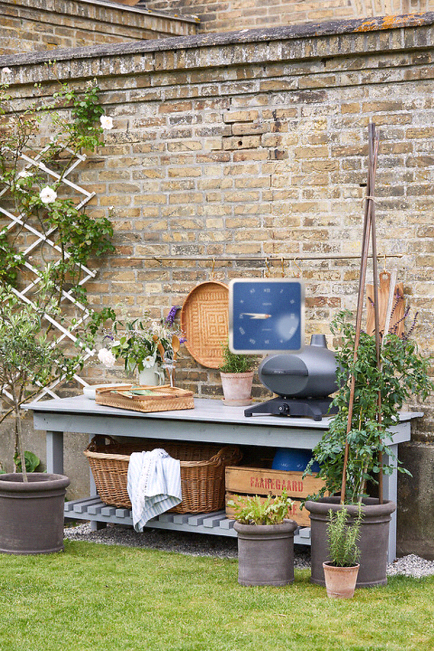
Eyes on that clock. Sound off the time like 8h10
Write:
8h46
